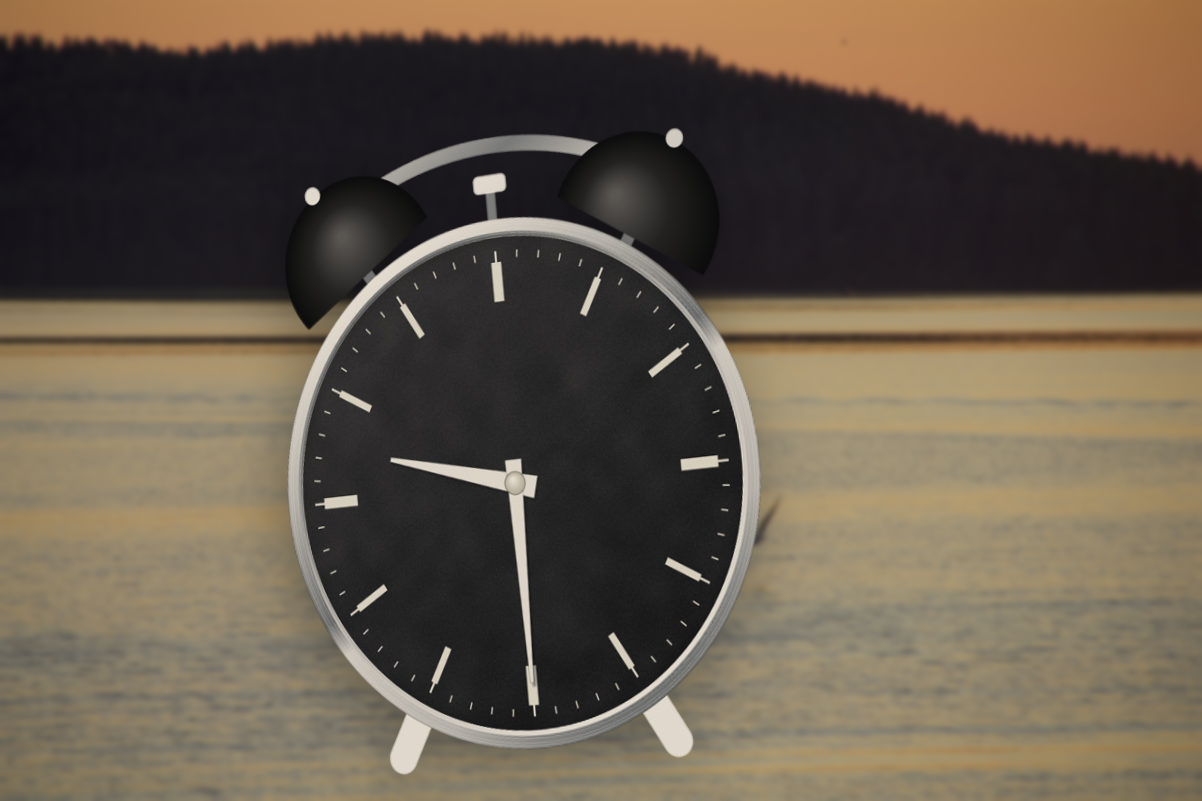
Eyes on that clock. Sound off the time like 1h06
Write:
9h30
